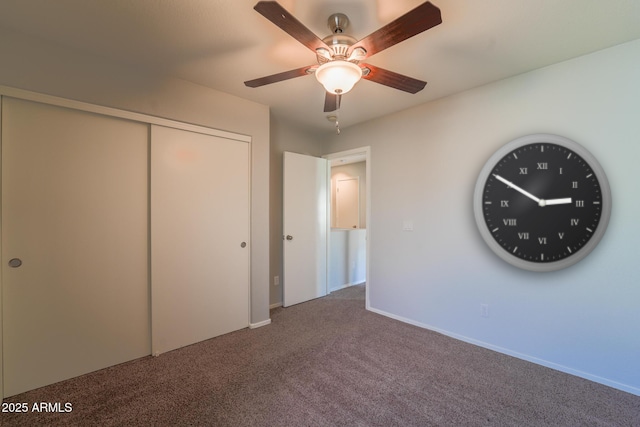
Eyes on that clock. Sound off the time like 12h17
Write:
2h50
